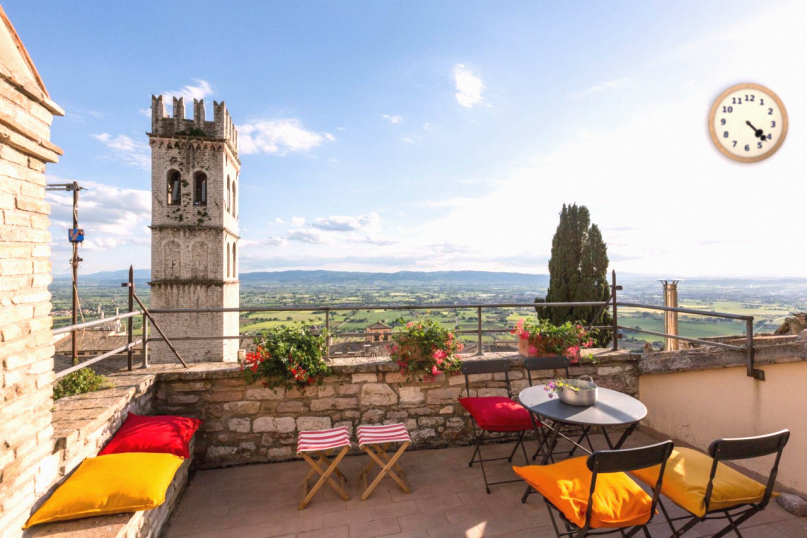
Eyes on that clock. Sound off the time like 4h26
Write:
4h22
